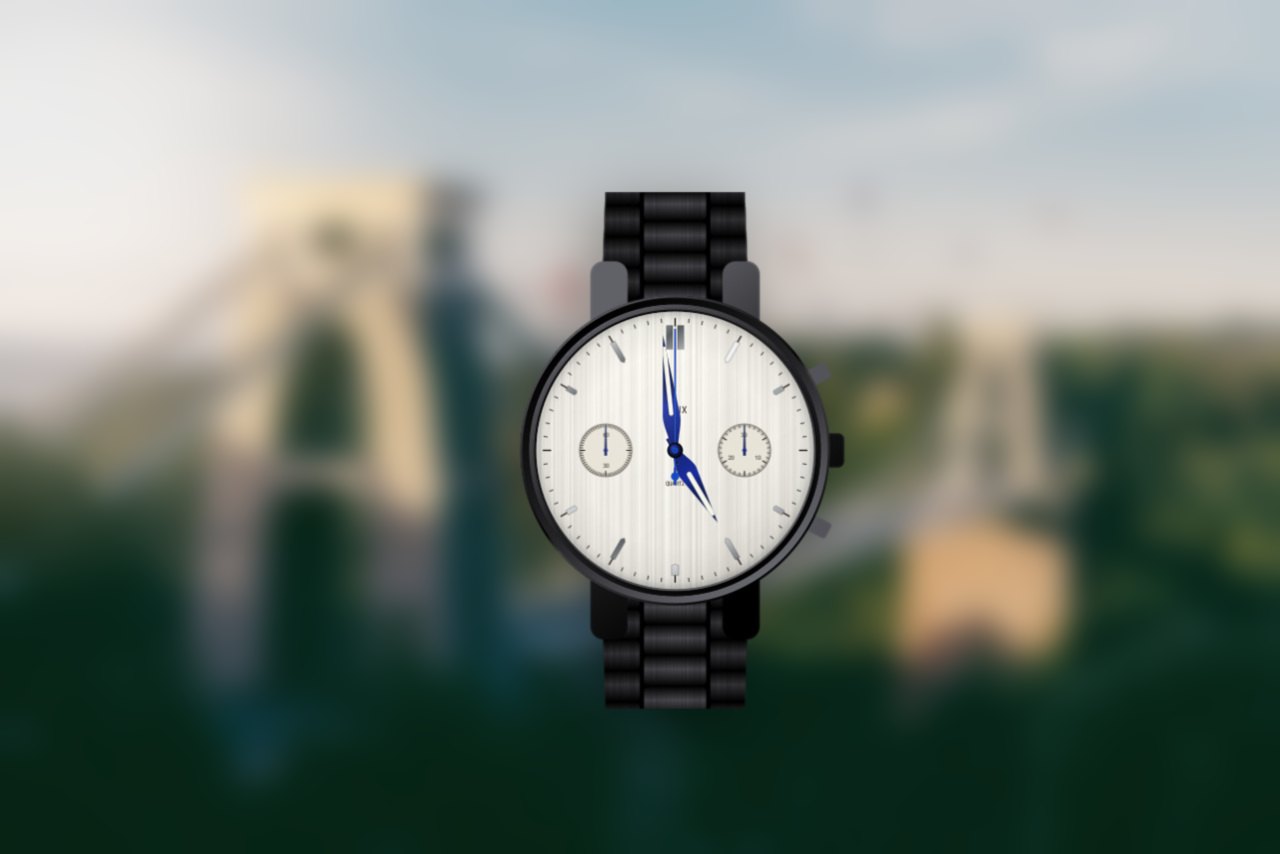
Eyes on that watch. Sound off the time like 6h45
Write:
4h59
